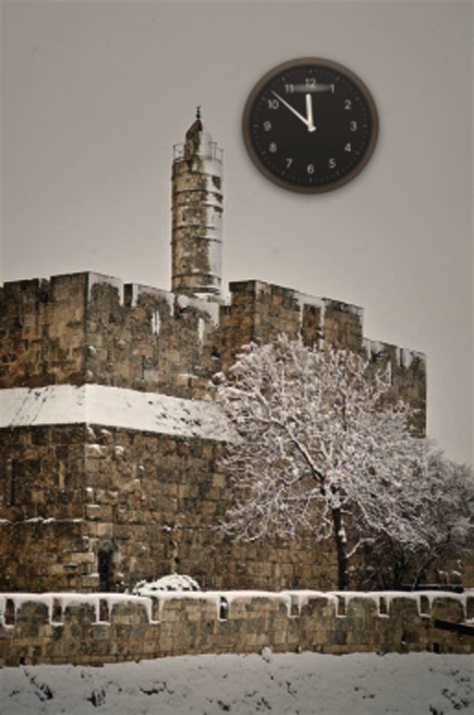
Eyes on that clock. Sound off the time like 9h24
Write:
11h52
